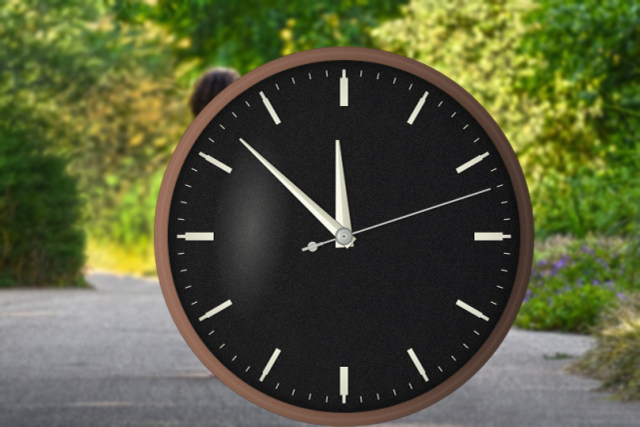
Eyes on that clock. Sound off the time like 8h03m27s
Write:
11h52m12s
